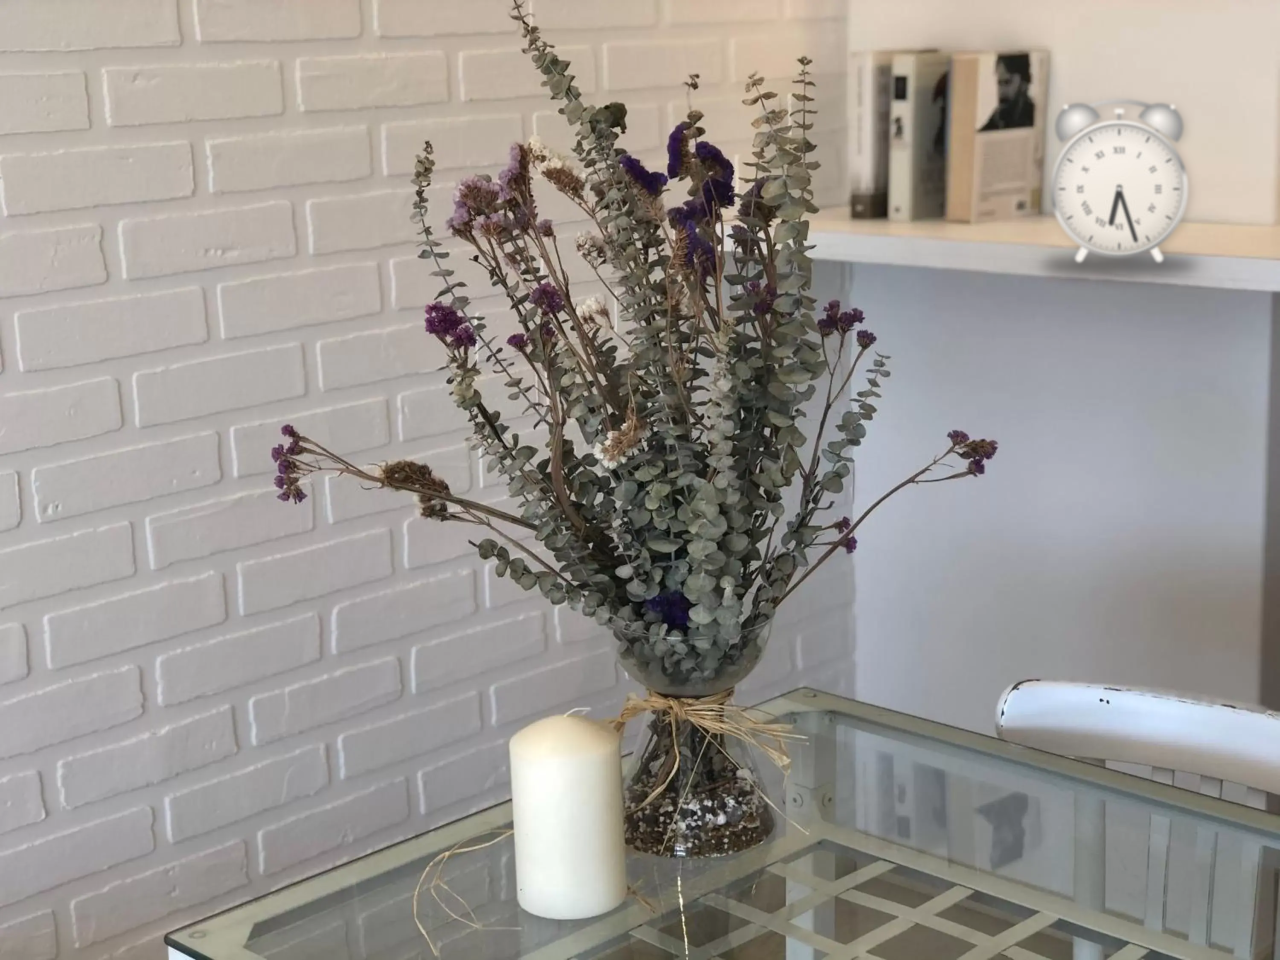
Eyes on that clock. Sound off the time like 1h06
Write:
6h27
